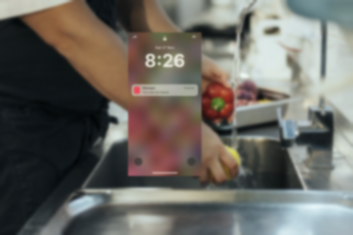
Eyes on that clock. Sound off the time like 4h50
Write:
8h26
